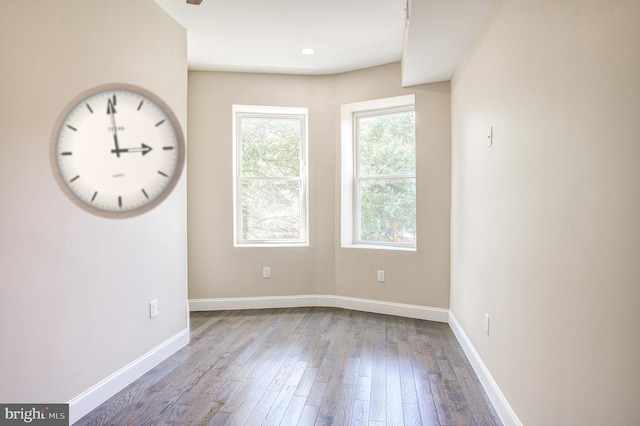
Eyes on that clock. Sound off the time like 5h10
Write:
2h59
